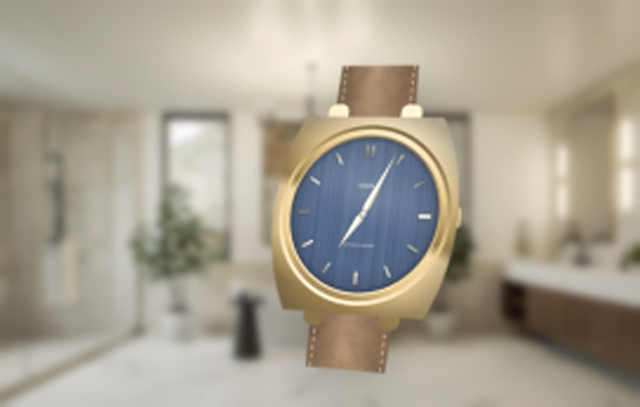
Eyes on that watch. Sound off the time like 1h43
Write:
7h04
